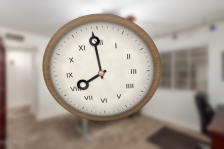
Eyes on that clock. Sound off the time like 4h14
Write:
7h59
